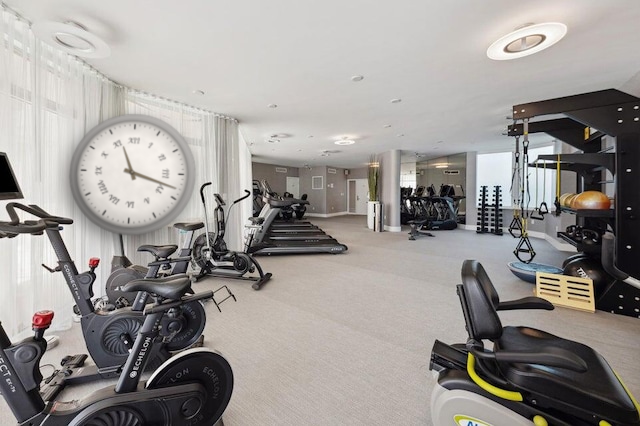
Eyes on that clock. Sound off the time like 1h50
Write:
11h18
